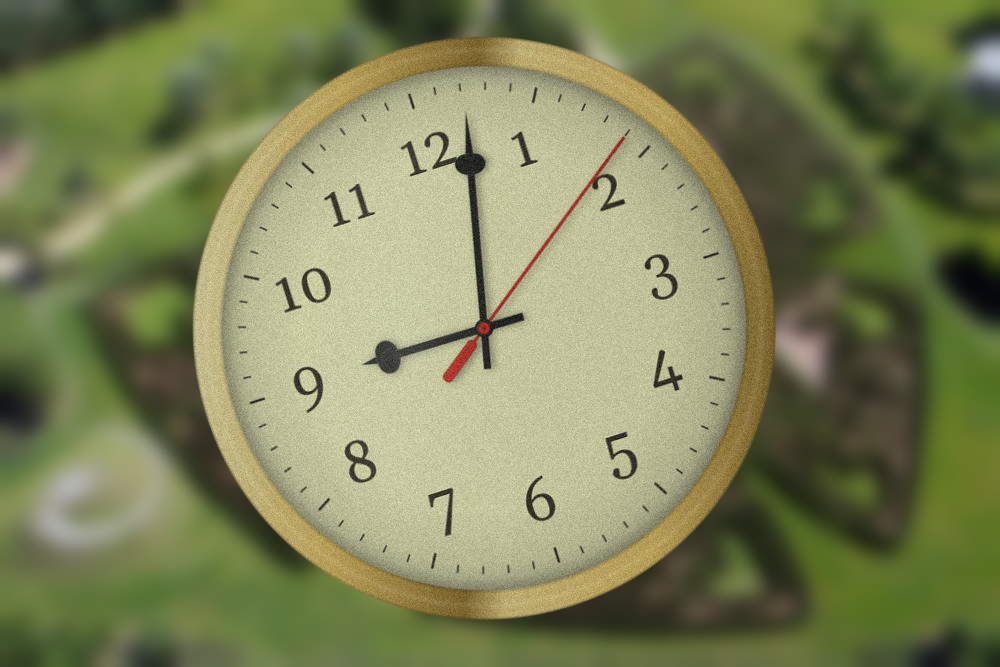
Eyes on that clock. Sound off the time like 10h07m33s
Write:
9h02m09s
